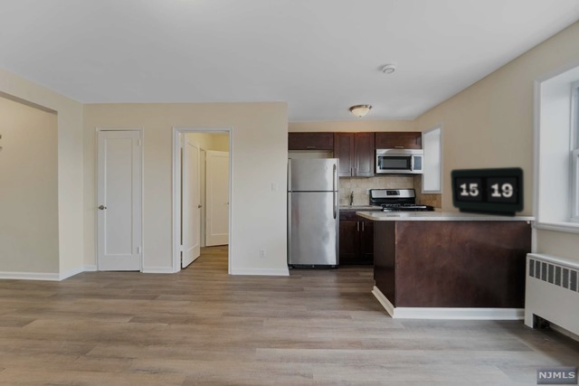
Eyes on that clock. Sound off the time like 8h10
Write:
15h19
